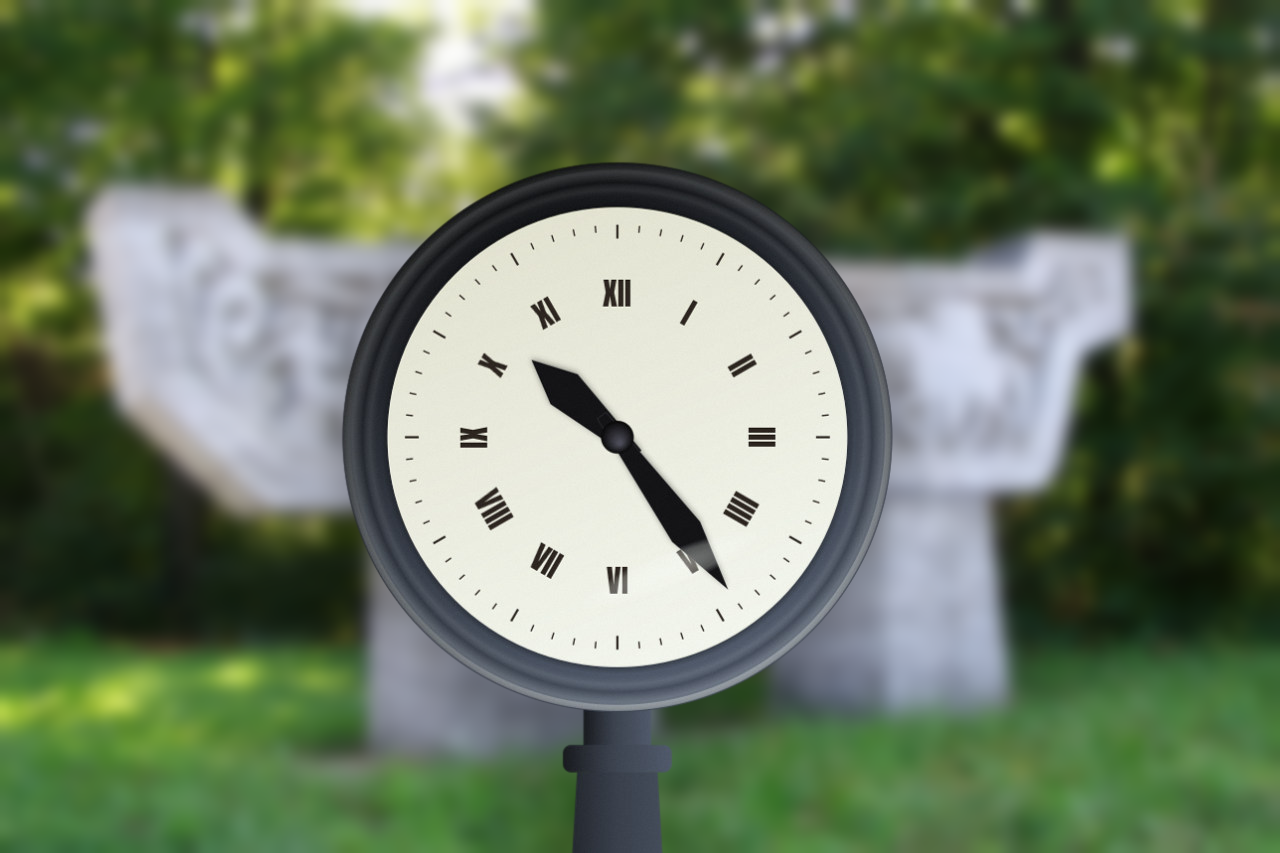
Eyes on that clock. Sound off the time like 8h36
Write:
10h24
